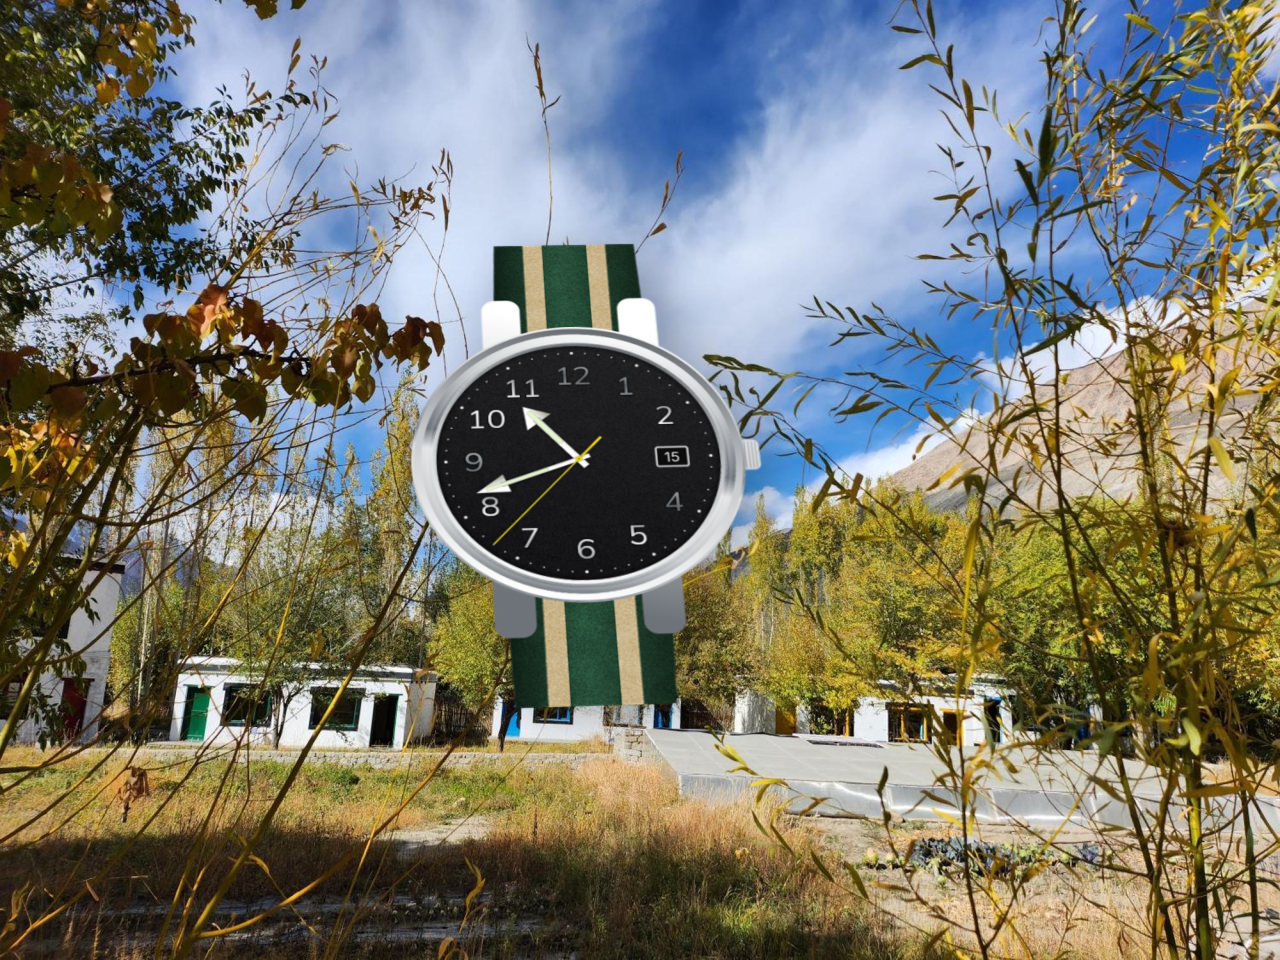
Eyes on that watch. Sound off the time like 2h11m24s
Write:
10h41m37s
